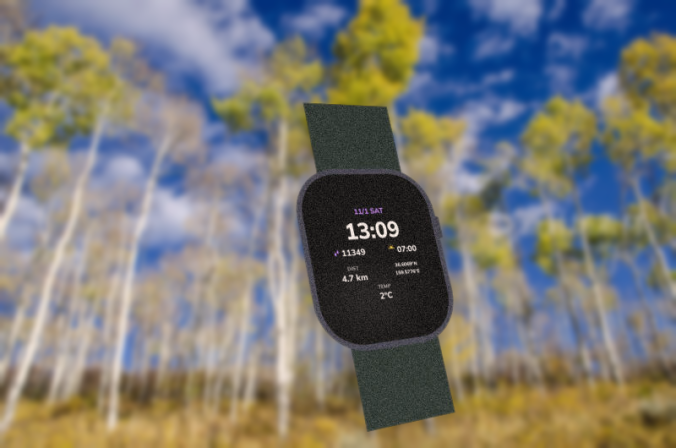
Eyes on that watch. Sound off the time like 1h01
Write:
13h09
